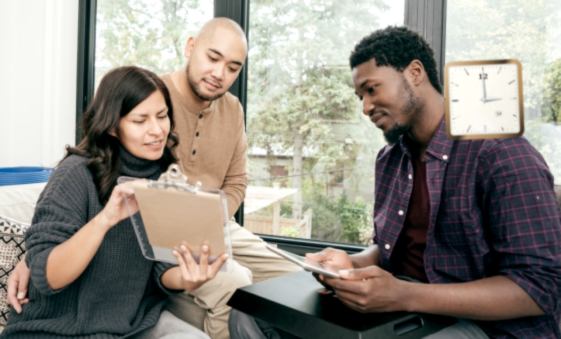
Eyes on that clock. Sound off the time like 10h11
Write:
3h00
